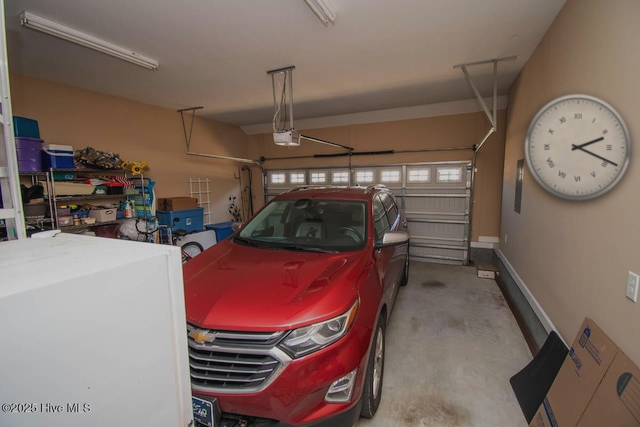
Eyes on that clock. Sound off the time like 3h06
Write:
2h19
